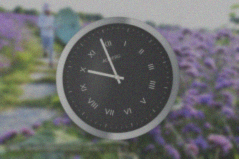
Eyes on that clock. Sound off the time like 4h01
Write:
9h59
